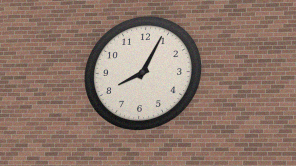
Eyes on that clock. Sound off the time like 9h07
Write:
8h04
